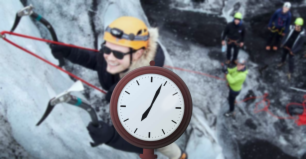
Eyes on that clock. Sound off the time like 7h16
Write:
7h04
